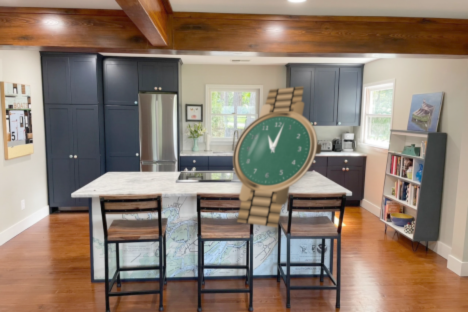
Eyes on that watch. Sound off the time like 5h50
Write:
11h02
